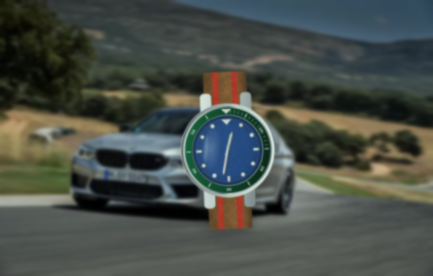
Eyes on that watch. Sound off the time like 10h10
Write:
12h32
